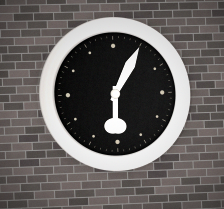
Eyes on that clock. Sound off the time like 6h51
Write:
6h05
